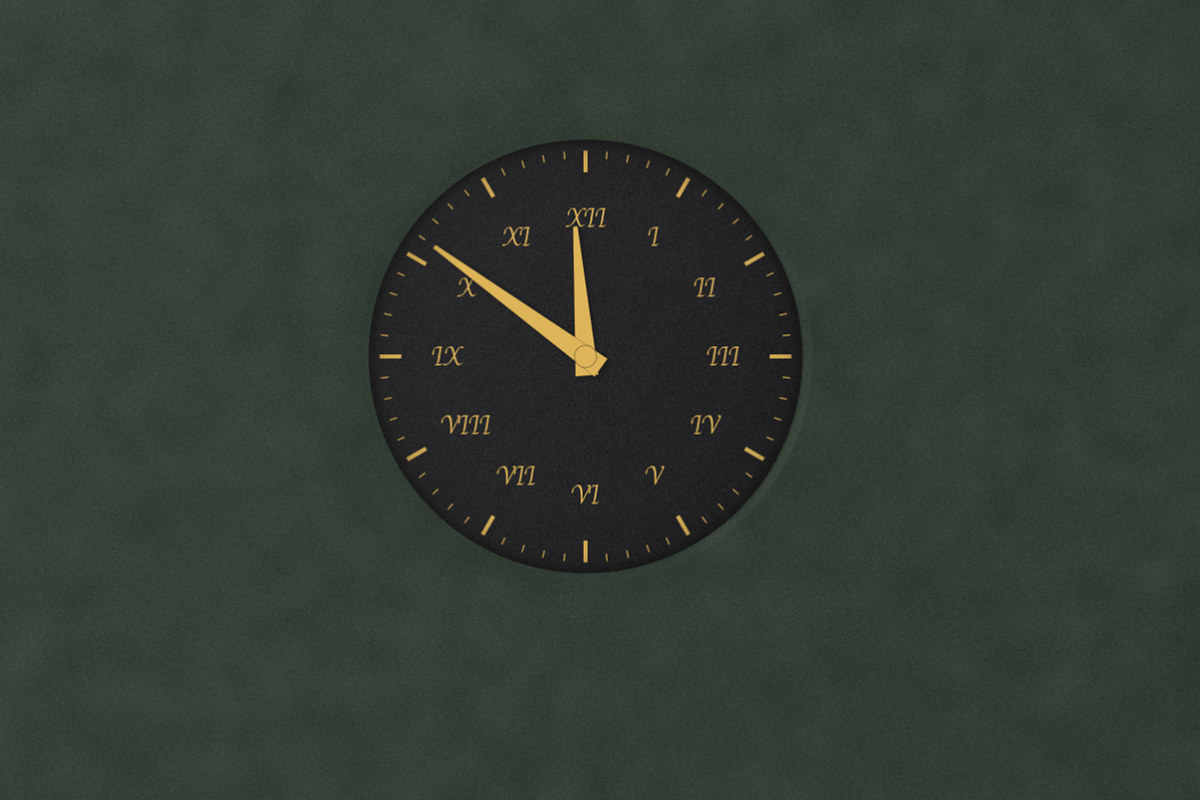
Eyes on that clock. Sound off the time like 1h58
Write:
11h51
